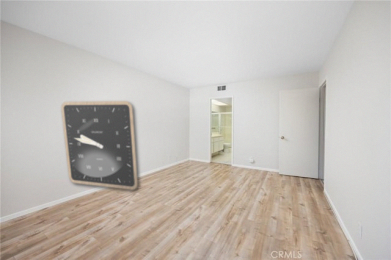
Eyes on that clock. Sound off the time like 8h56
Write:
9h47
